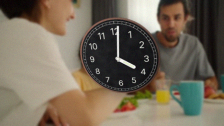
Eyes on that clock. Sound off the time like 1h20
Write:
4h01
